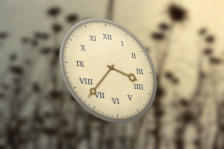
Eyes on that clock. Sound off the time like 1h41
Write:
3h37
